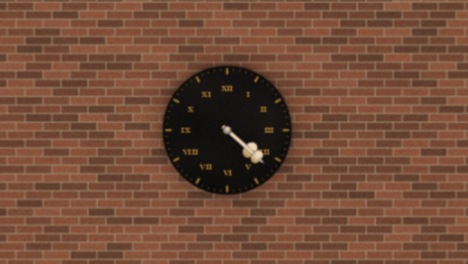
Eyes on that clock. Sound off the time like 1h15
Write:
4h22
